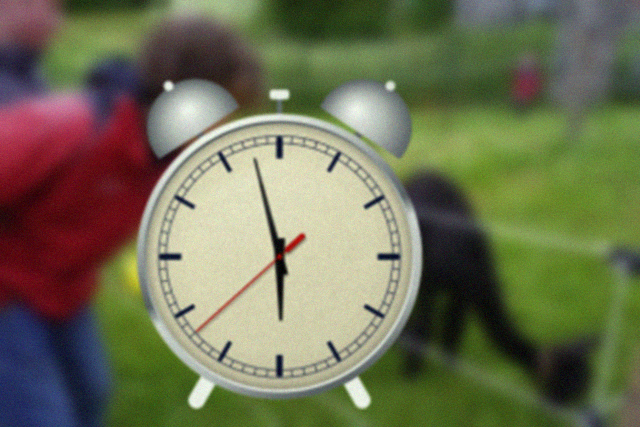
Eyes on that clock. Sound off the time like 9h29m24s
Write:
5h57m38s
